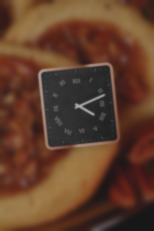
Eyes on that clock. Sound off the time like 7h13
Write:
4h12
